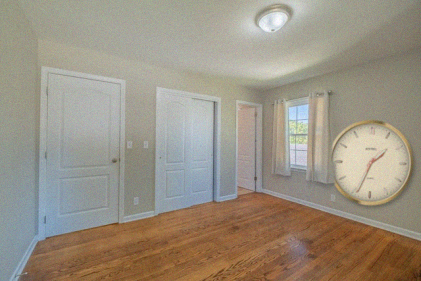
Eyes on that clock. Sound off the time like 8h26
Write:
1h34
